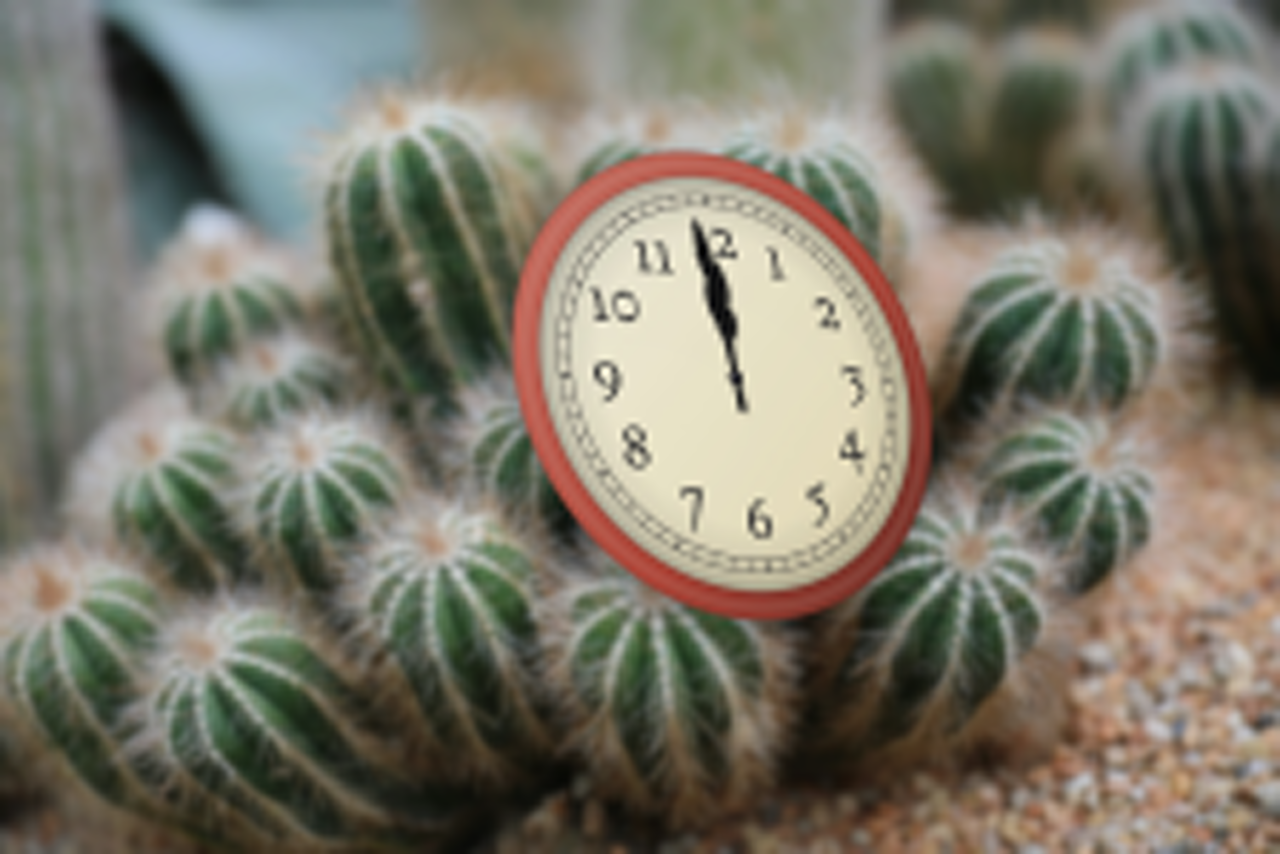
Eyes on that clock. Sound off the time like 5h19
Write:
11h59
